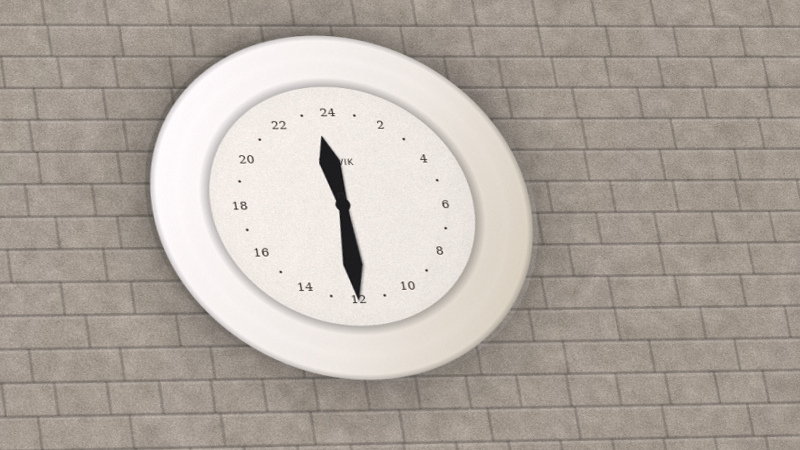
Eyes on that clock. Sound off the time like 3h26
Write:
23h30
